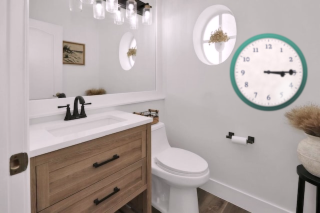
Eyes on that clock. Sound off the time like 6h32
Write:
3h15
